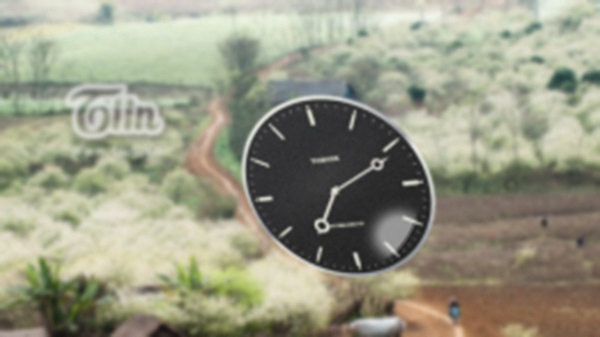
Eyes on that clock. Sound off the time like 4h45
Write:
7h11
